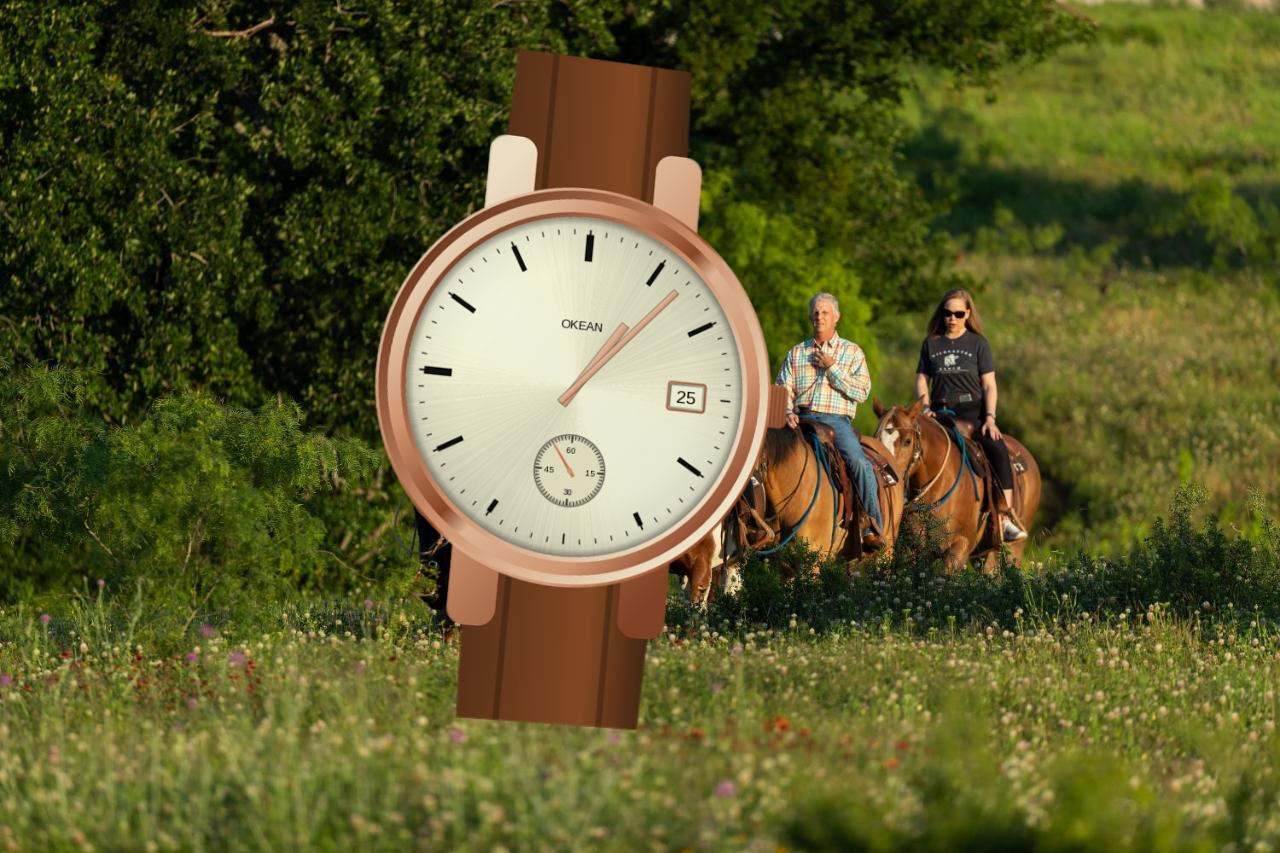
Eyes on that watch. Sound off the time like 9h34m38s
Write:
1h06m54s
